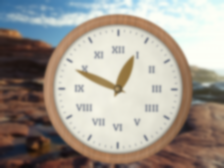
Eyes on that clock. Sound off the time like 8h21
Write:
12h49
